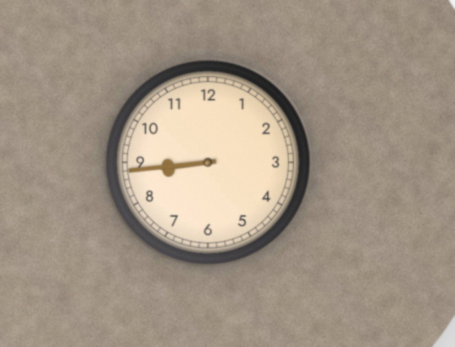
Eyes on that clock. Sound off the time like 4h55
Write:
8h44
